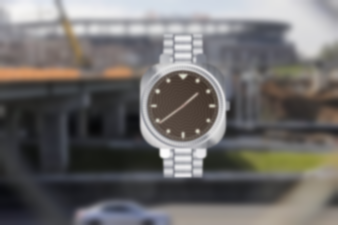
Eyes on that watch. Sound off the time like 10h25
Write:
1h39
